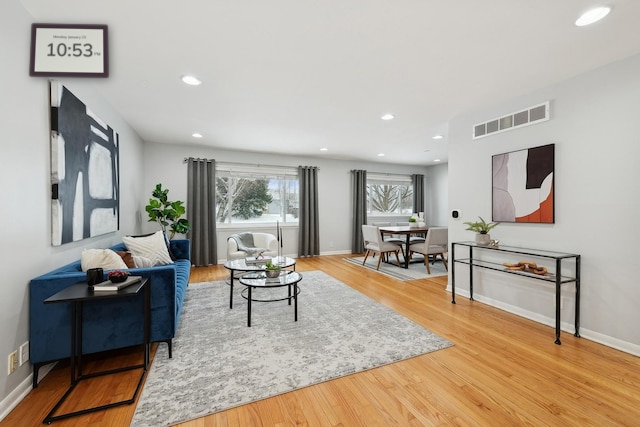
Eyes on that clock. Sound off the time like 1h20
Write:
10h53
